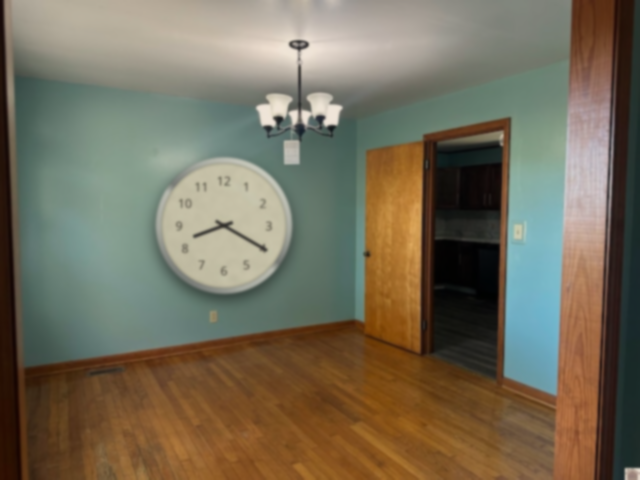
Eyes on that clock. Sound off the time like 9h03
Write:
8h20
